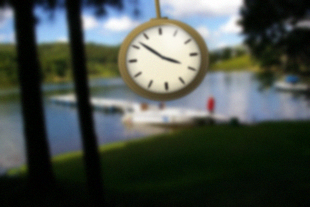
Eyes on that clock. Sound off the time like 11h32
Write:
3h52
